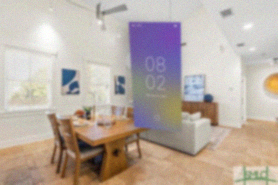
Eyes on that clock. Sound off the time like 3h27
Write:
8h02
